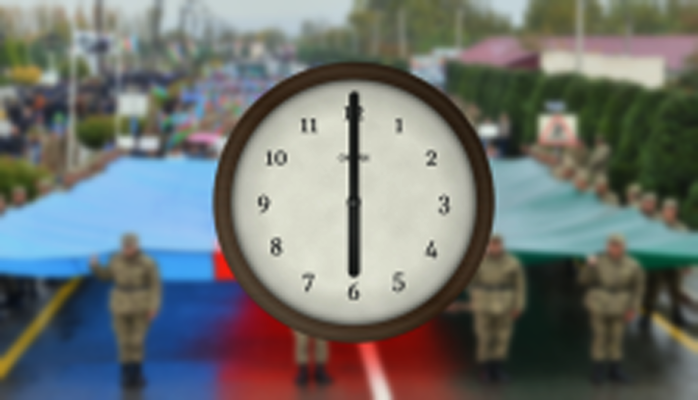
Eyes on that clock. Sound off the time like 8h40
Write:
6h00
